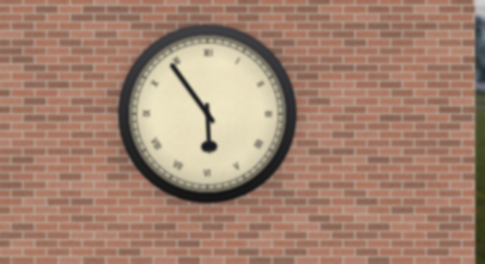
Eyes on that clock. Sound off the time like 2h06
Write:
5h54
